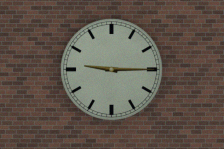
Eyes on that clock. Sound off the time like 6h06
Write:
9h15
